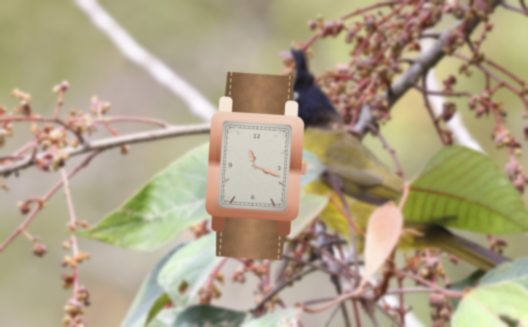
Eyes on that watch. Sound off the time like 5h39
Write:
11h18
